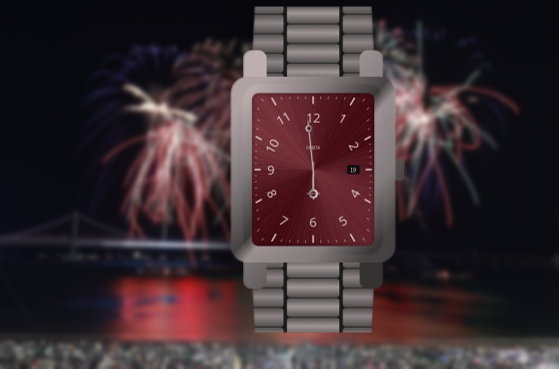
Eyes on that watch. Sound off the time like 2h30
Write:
5h59
